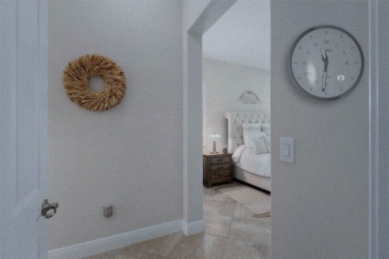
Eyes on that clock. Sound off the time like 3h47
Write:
11h31
